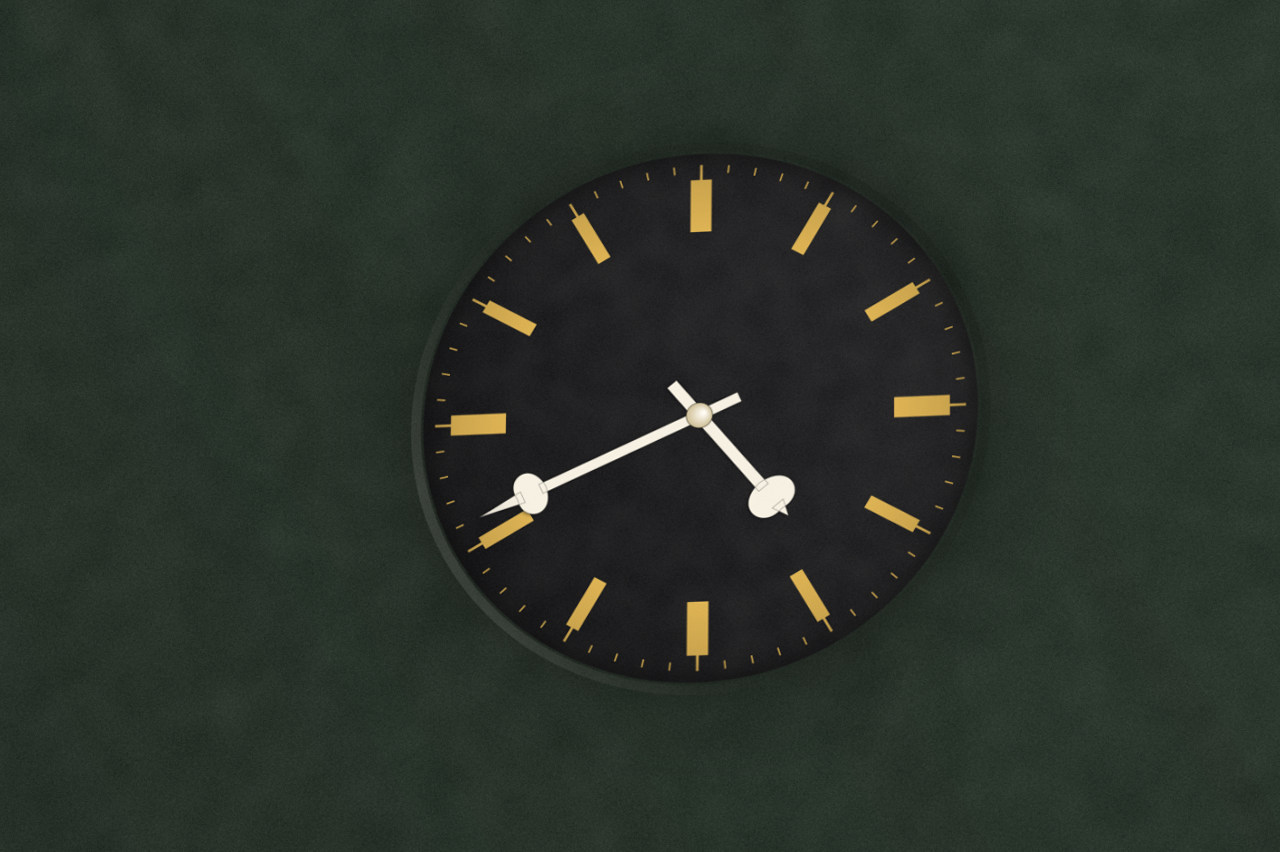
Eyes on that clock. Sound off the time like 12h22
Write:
4h41
